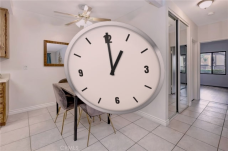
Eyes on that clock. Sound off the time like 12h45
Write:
1h00
